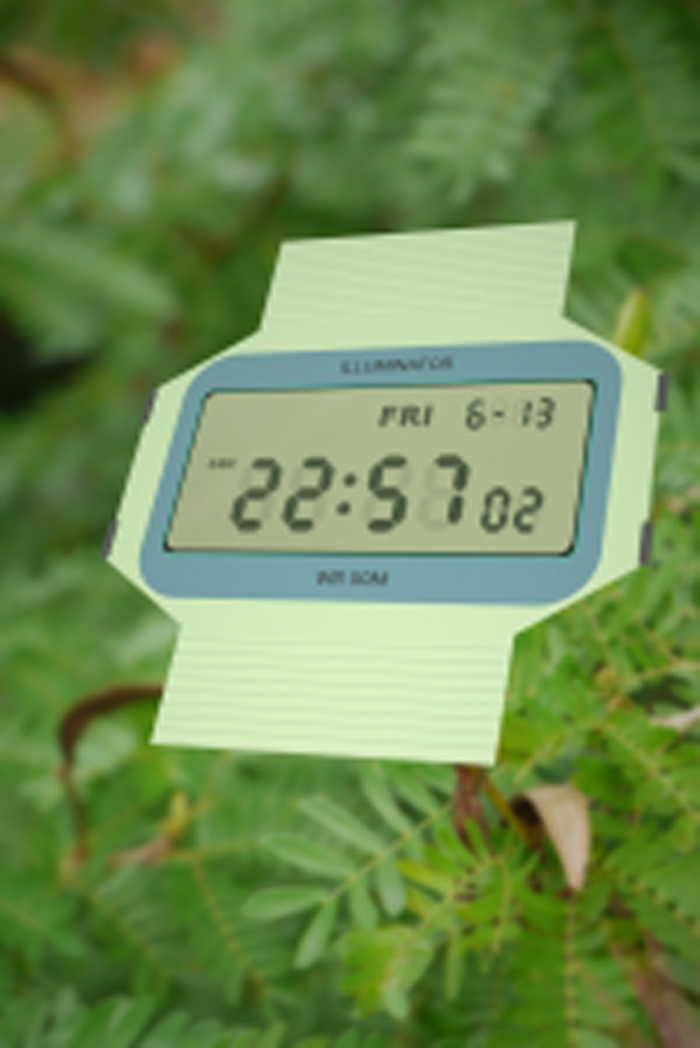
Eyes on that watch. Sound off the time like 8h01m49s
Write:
22h57m02s
